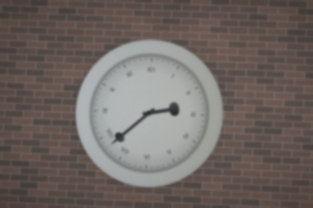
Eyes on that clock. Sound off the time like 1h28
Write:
2h38
